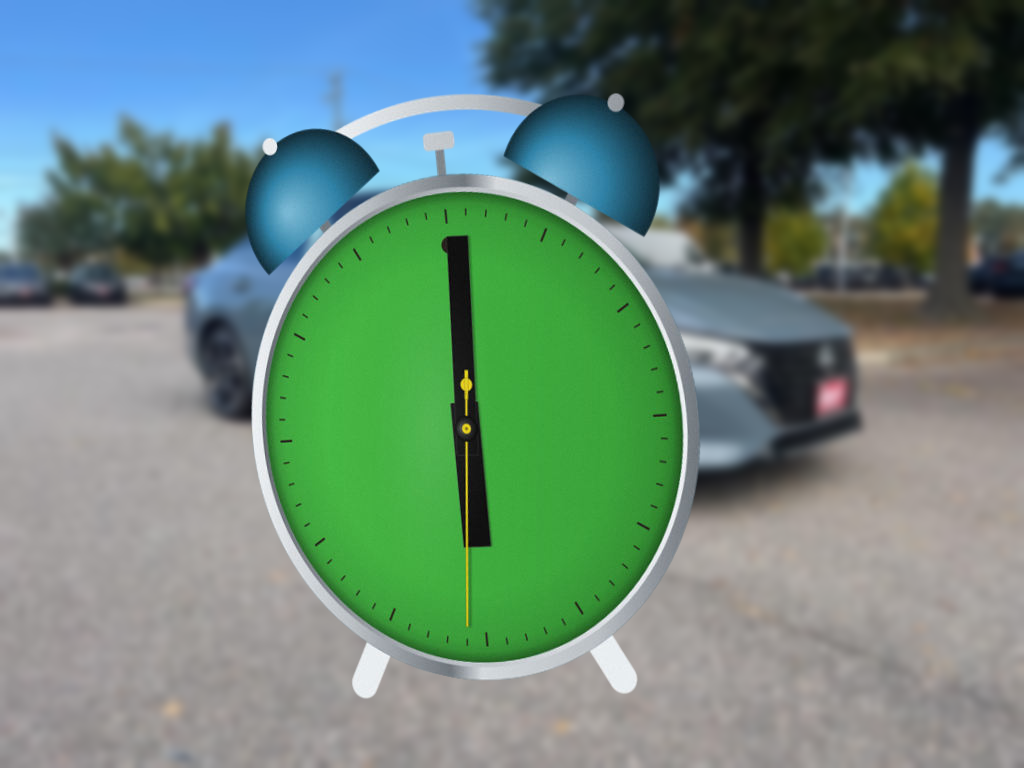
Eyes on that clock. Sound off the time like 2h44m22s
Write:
6h00m31s
